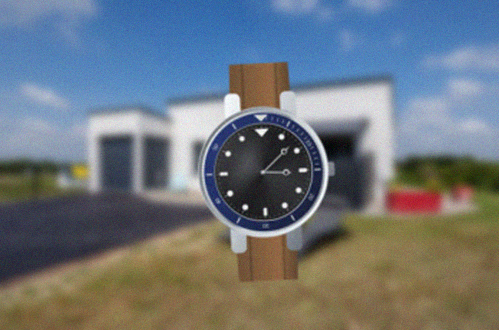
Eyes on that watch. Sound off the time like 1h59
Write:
3h08
